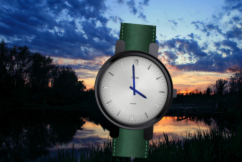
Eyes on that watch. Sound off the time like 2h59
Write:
3h59
